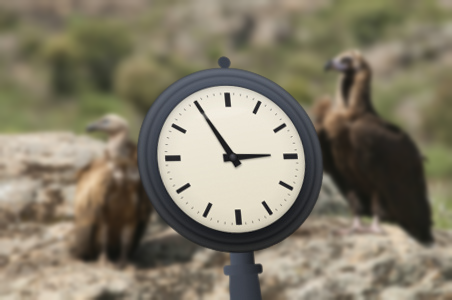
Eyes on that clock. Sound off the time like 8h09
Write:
2h55
